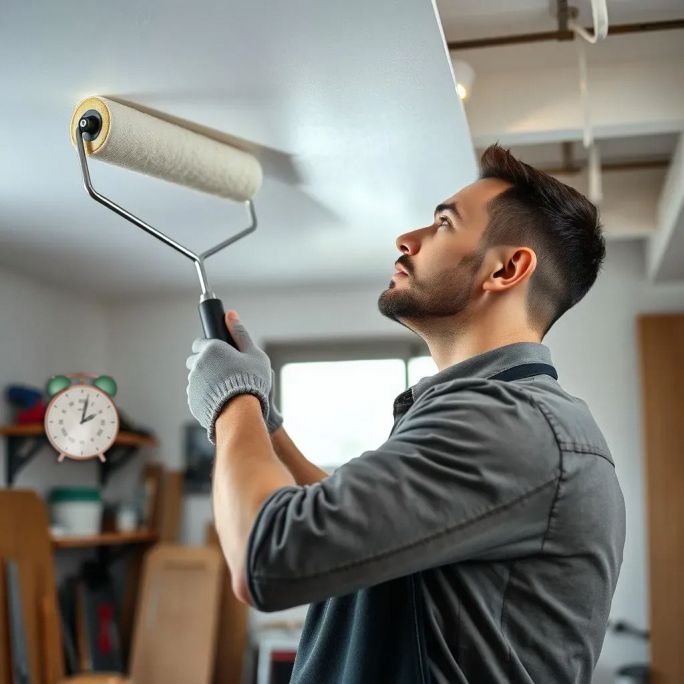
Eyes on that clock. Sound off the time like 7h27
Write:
2h02
